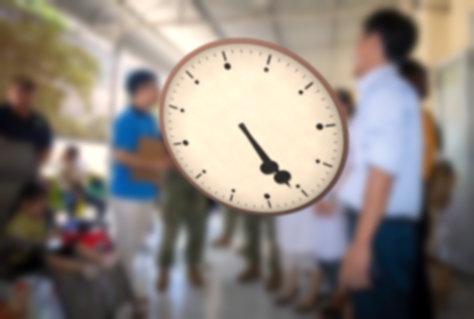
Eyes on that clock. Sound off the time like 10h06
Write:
5h26
